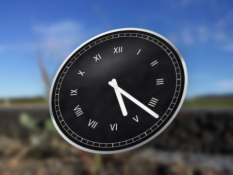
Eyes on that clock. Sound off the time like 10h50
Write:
5h22
